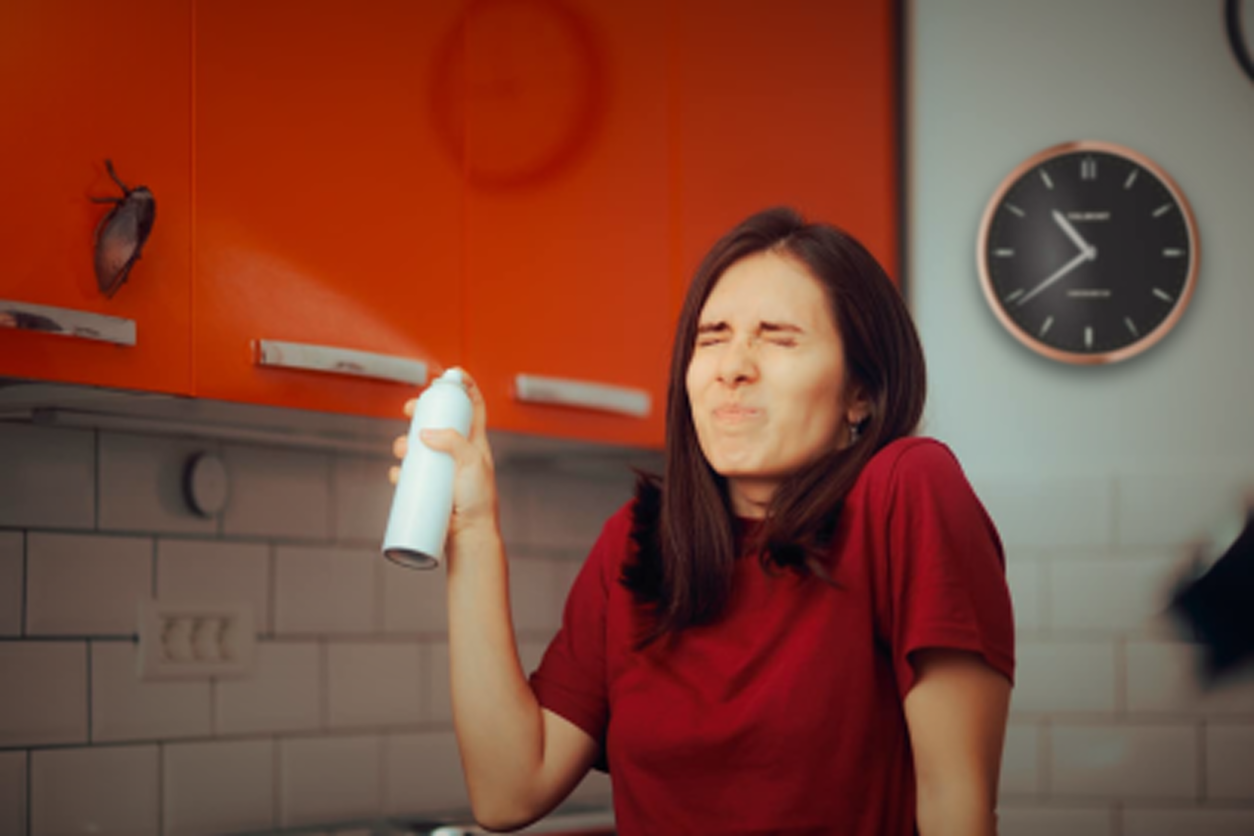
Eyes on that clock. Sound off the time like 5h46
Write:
10h39
